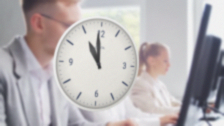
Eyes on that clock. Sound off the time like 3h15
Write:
10h59
